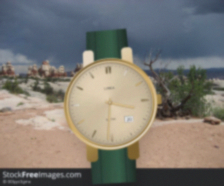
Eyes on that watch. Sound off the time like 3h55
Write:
3h31
